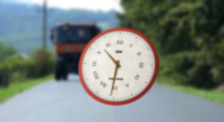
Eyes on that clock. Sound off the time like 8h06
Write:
10h31
